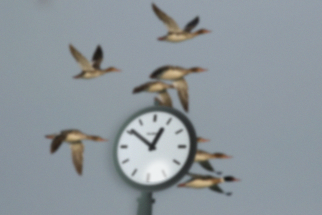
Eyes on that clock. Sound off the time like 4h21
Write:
12h51
